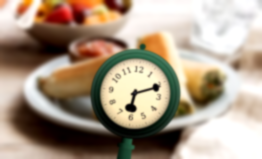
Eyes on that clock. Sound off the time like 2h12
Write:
6h11
